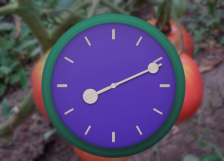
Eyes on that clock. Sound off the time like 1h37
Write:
8h11
